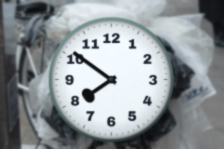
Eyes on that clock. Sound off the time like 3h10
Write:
7h51
